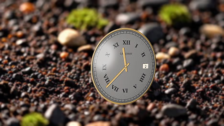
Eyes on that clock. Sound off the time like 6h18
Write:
11h38
